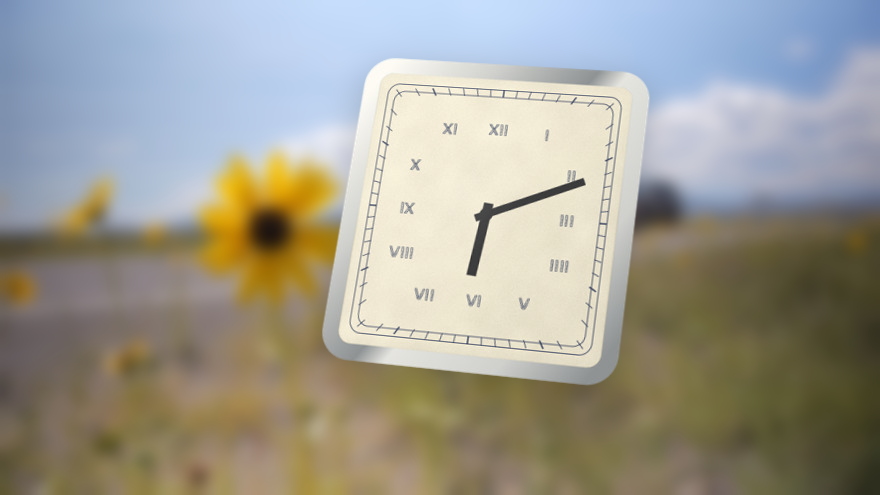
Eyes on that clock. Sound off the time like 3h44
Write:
6h11
